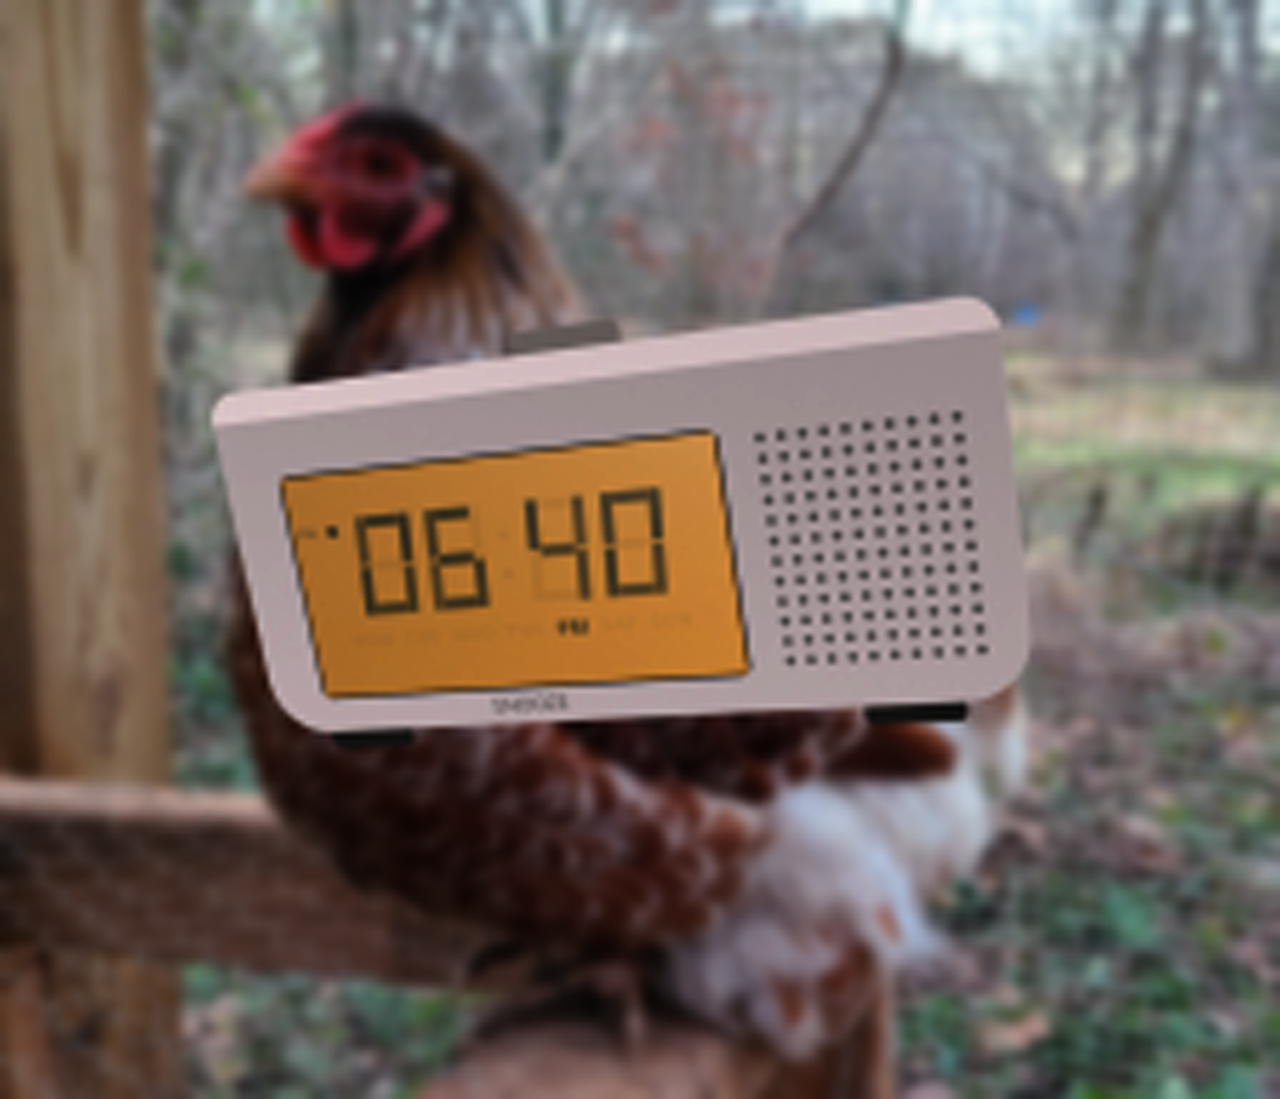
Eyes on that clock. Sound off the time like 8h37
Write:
6h40
